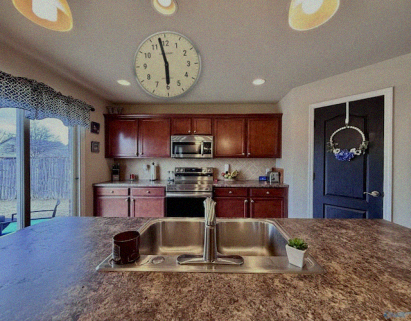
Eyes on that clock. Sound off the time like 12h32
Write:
5h58
